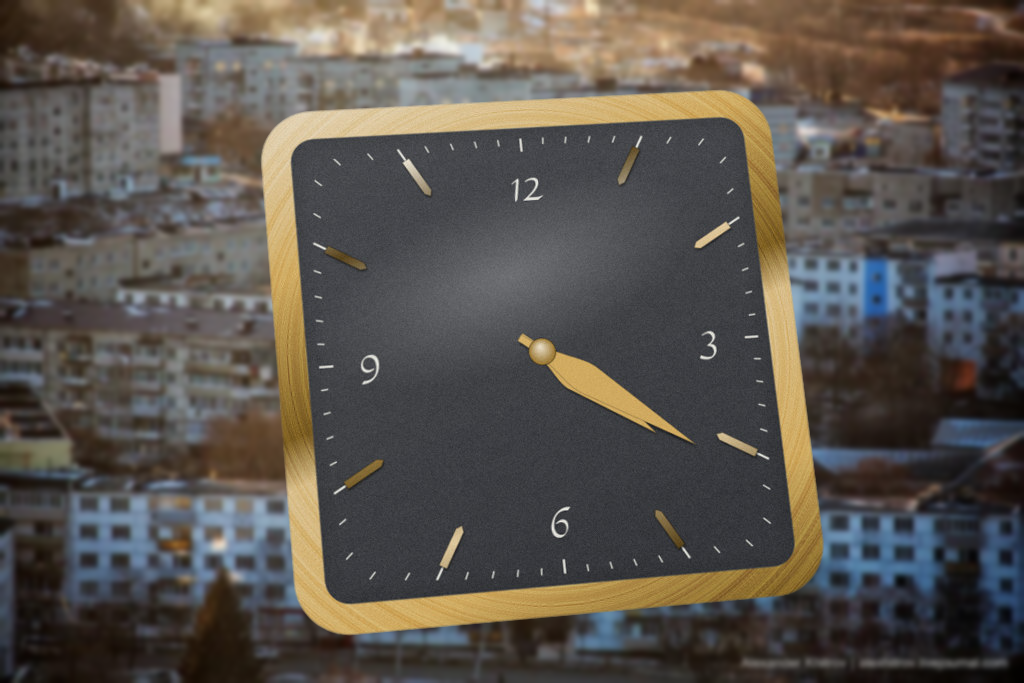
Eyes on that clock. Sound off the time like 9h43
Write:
4h21
